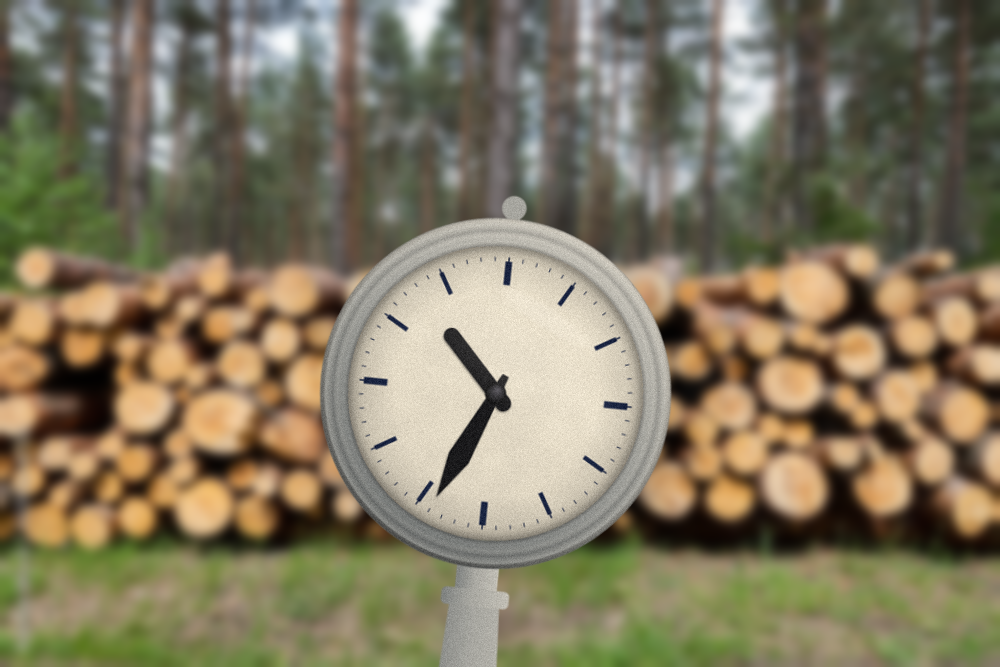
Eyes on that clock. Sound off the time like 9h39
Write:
10h34
